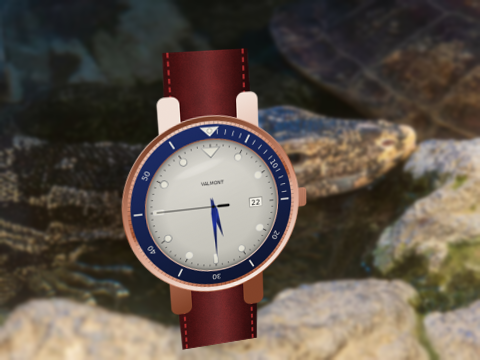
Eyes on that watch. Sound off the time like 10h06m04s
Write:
5h29m45s
